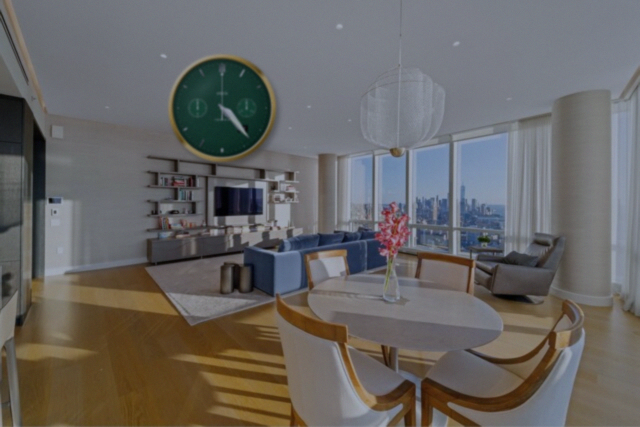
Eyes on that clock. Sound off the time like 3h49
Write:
4h23
